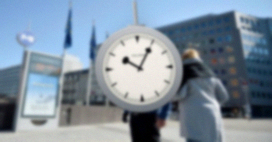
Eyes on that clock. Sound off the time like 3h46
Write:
10h05
